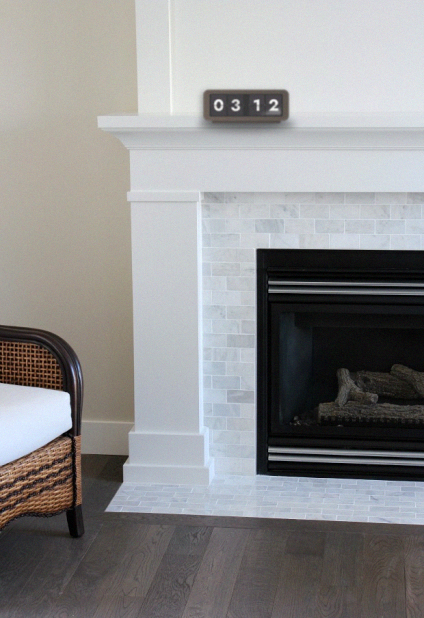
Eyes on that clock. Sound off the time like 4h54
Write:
3h12
